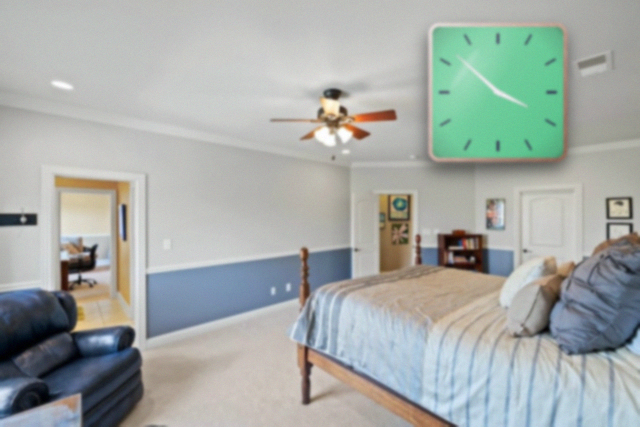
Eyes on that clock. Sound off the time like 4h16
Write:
3h52
